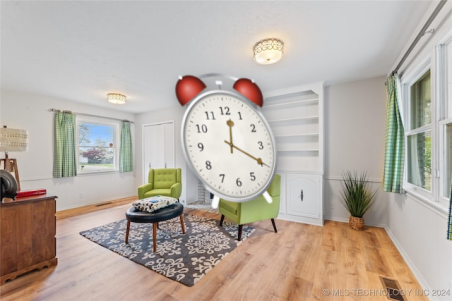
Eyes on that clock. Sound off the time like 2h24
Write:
12h20
